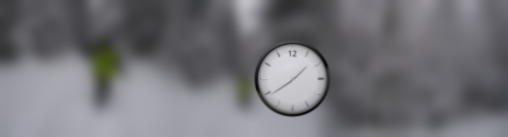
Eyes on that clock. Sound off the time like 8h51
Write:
1h39
